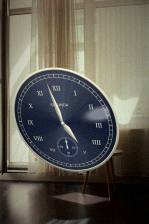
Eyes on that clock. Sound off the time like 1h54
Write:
4h58
